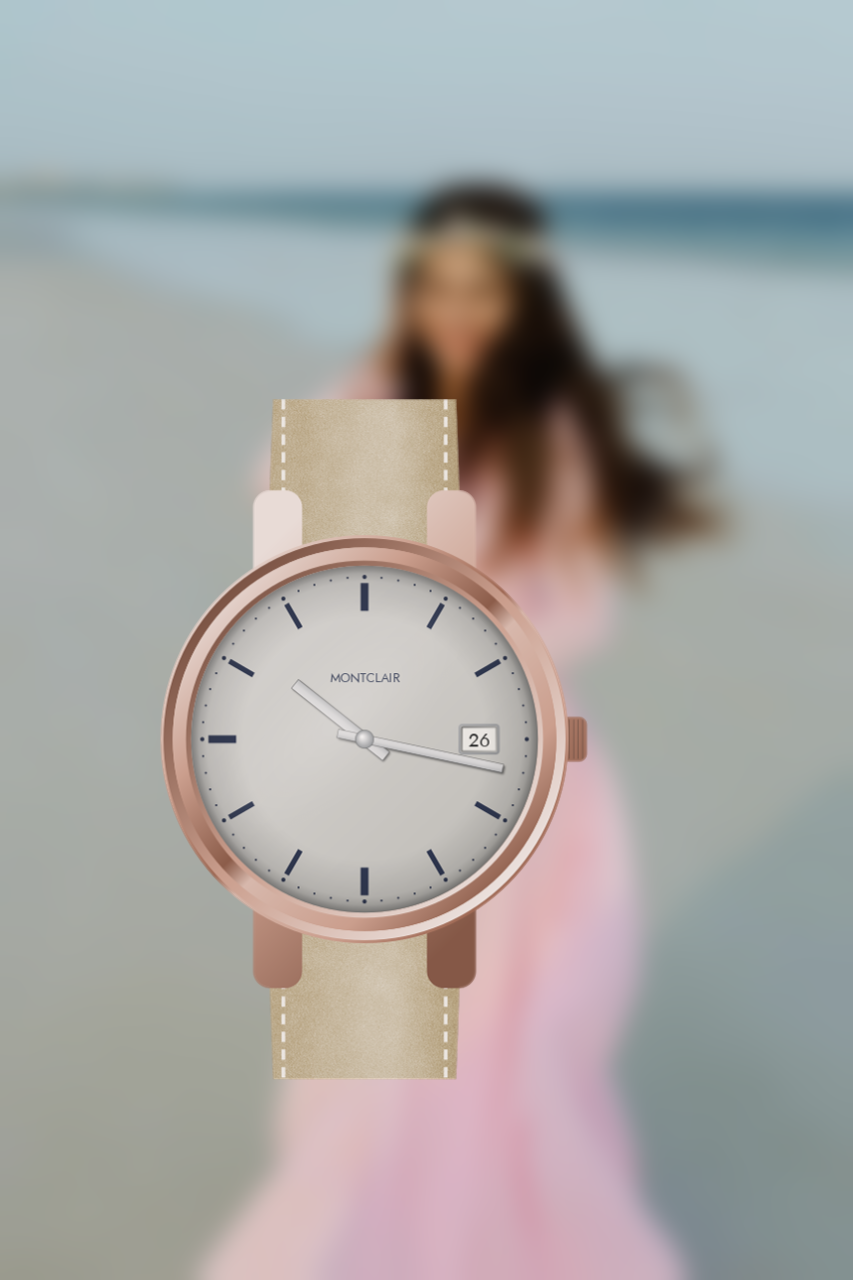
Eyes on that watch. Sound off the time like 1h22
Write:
10h17
